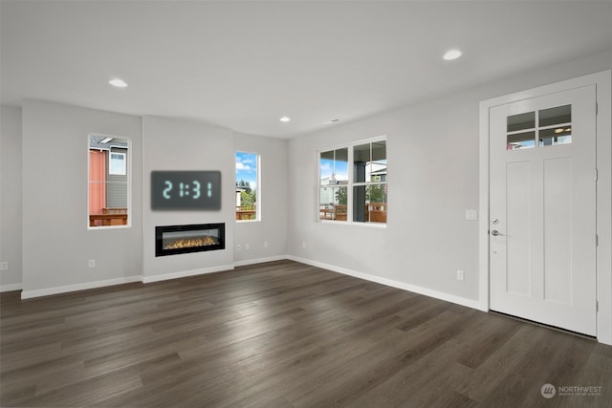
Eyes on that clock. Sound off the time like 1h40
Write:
21h31
